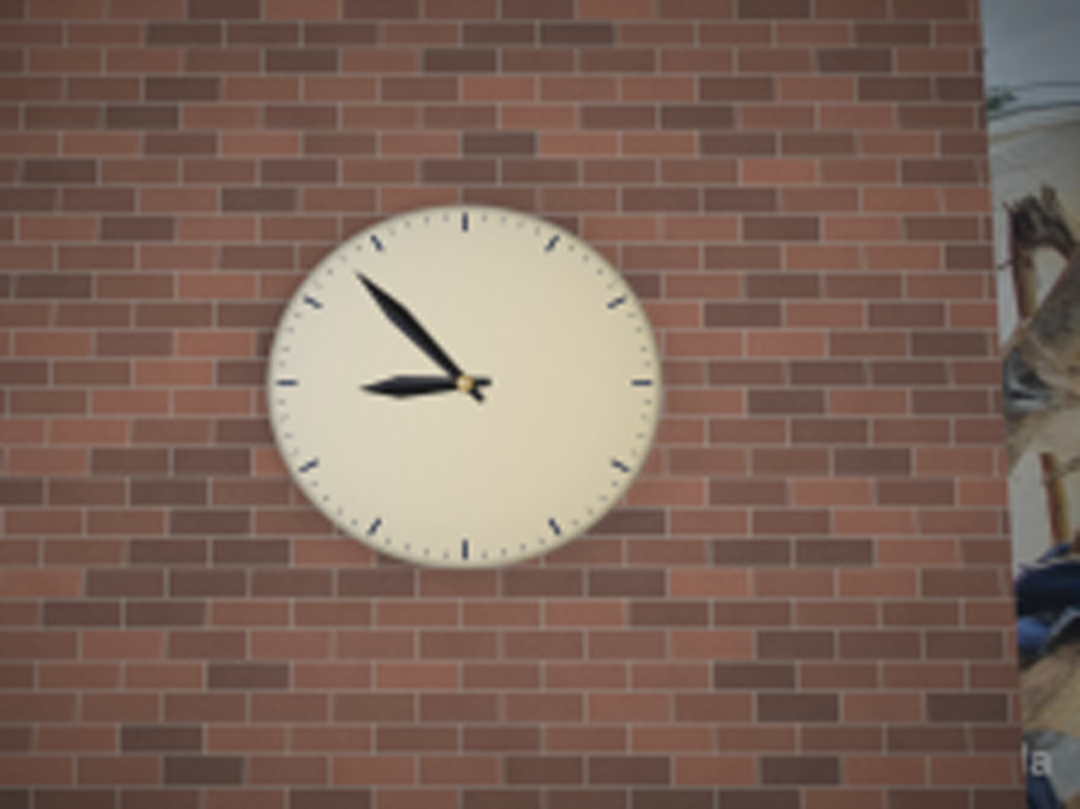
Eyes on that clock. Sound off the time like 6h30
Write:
8h53
